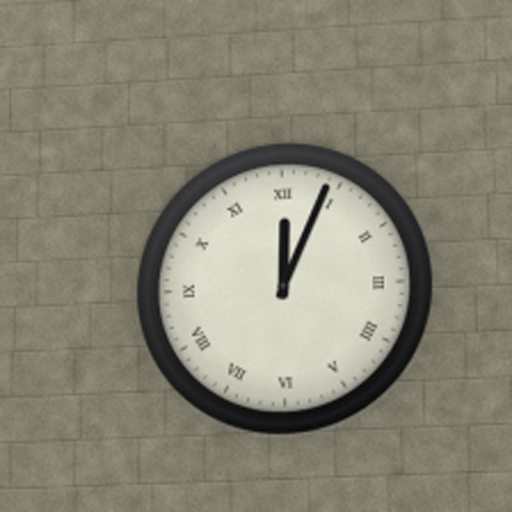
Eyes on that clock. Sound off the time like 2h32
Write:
12h04
